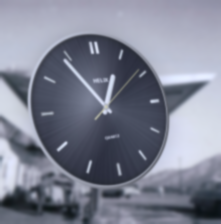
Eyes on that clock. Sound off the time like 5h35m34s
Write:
12h54m09s
